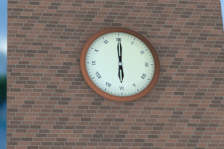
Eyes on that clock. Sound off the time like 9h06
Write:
6h00
